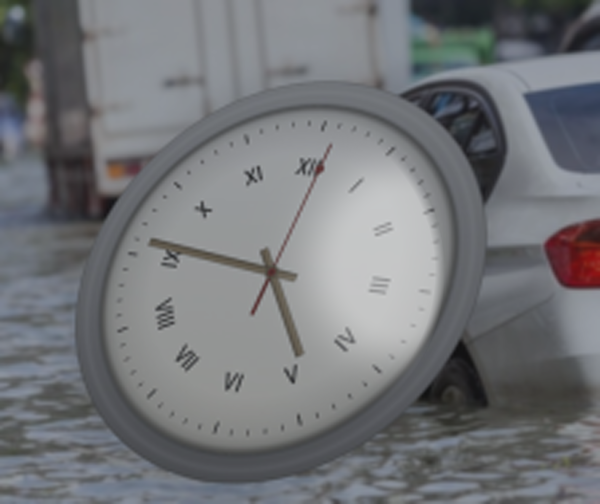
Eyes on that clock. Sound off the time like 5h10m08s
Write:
4h46m01s
